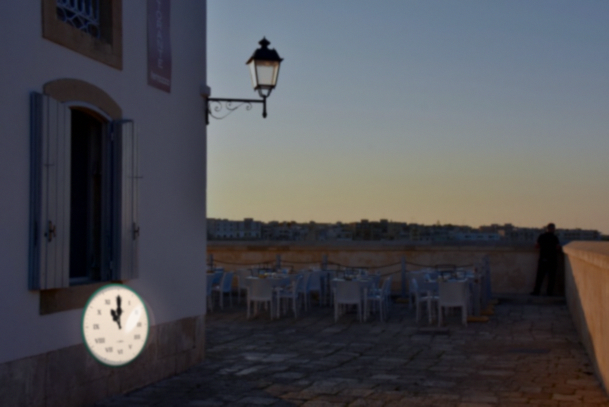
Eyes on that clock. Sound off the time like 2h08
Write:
11h00
